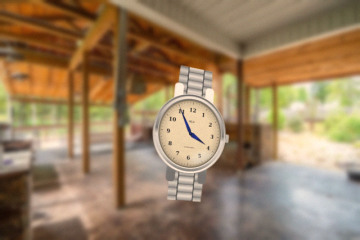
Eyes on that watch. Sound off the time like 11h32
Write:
3h55
